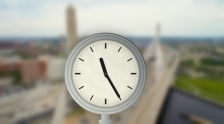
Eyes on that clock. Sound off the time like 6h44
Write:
11h25
